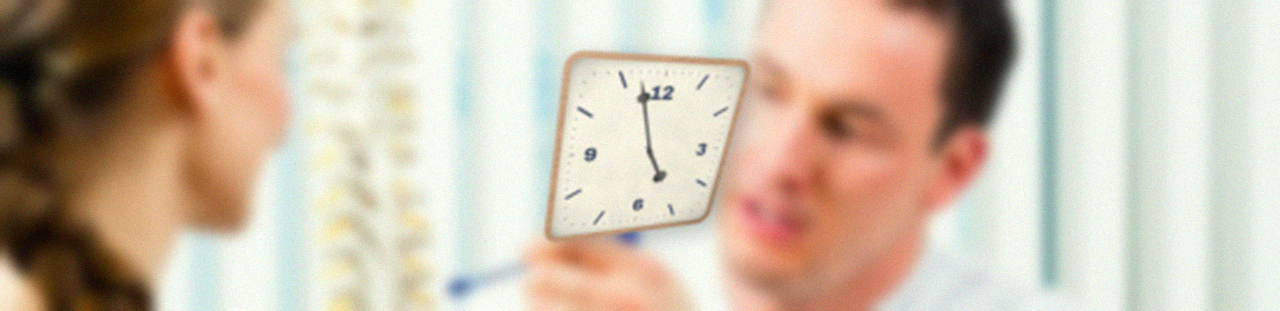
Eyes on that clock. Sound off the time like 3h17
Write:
4h57
